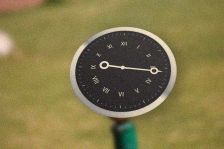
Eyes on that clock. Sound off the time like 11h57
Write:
9h16
